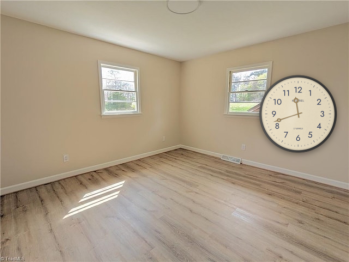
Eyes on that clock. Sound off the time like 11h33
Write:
11h42
